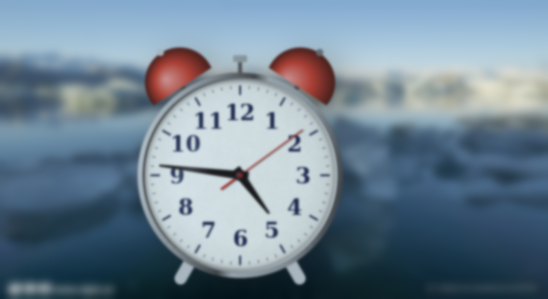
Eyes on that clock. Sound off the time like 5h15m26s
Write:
4h46m09s
